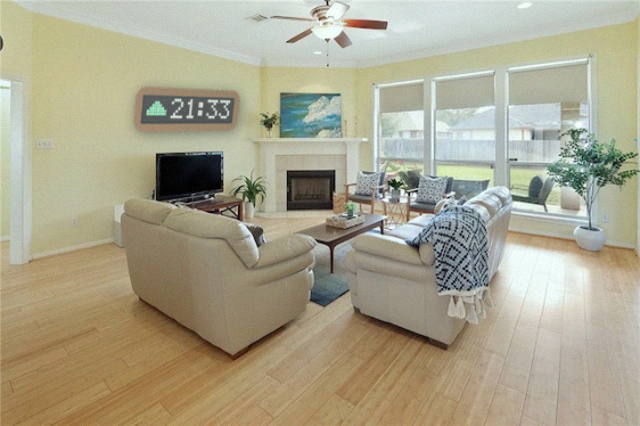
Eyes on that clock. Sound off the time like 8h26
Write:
21h33
